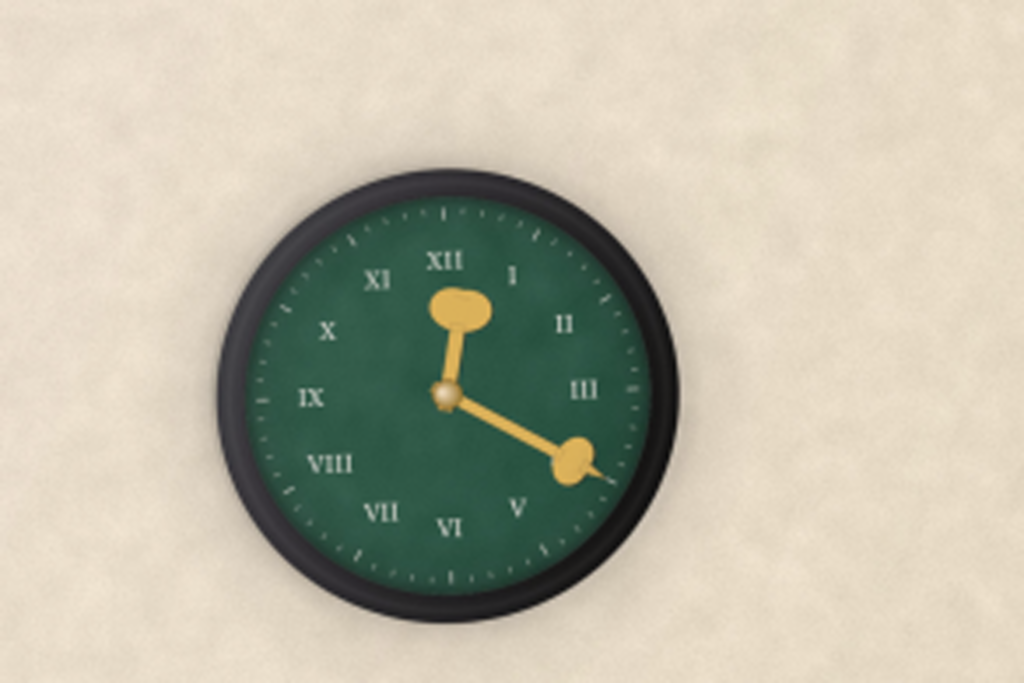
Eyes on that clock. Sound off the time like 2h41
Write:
12h20
